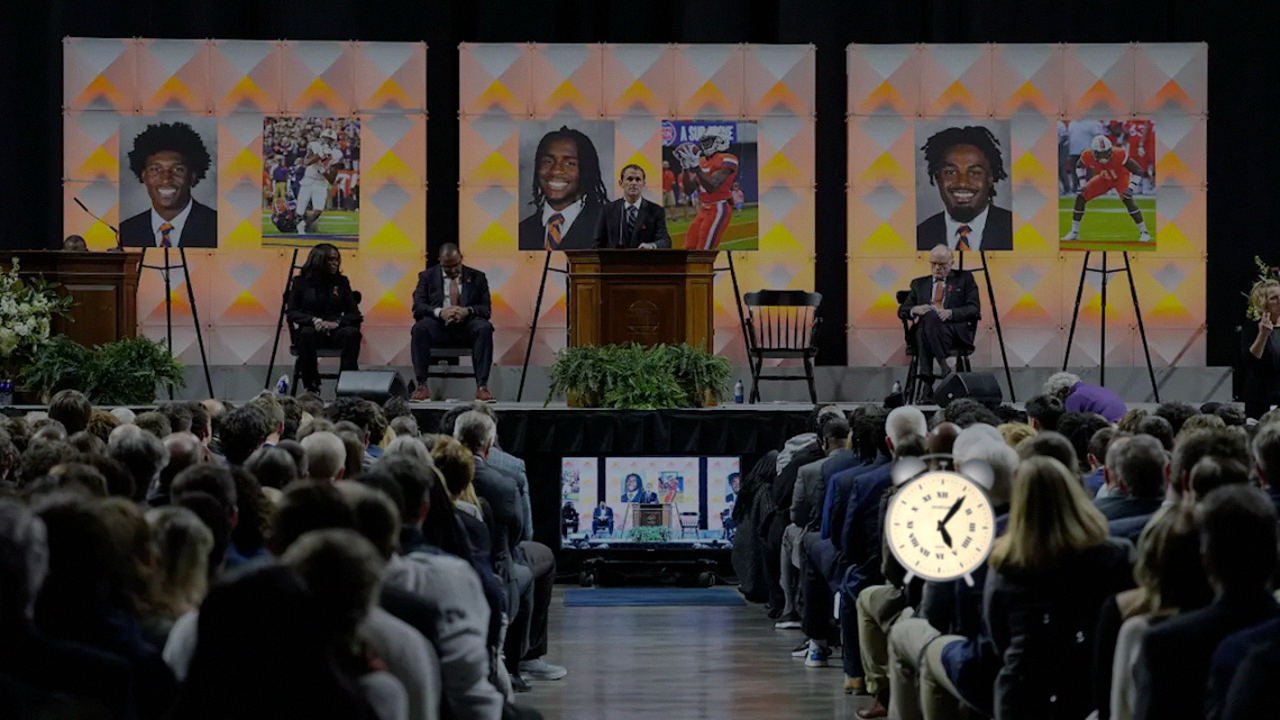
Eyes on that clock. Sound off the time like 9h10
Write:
5h06
